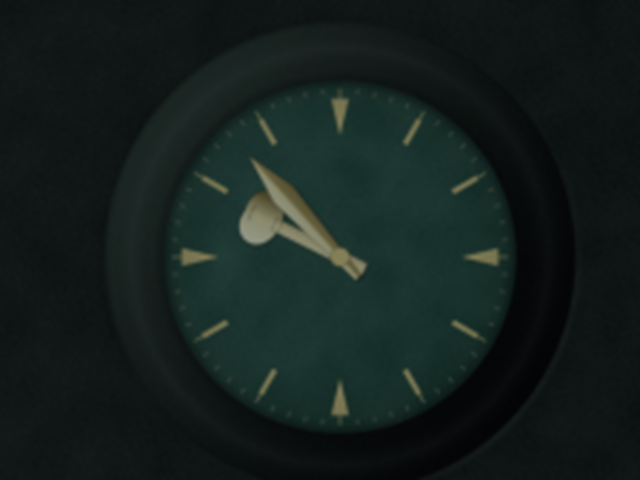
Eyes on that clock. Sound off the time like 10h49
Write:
9h53
